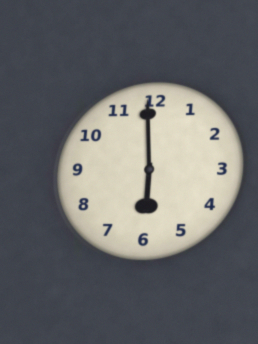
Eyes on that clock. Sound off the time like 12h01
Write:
5h59
